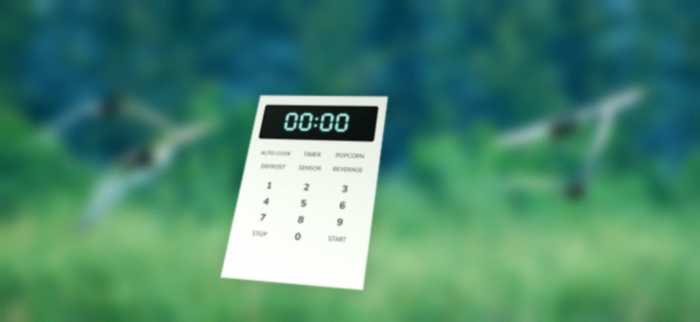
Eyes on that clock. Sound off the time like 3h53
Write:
0h00
